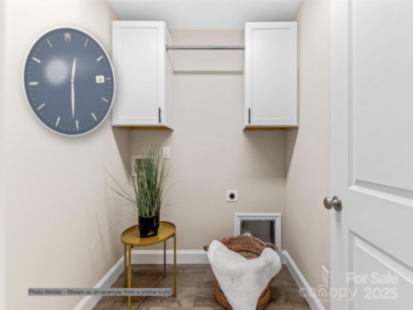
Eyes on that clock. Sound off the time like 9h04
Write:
12h31
